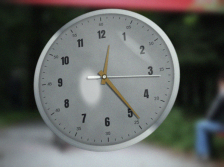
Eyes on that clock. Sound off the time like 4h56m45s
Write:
12h24m16s
